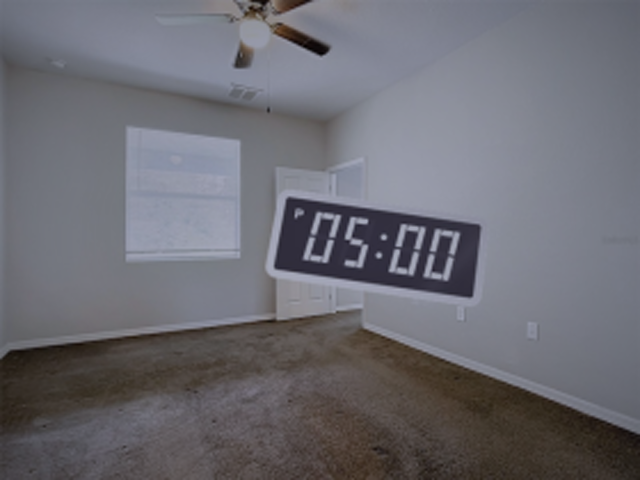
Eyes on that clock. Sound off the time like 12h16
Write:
5h00
